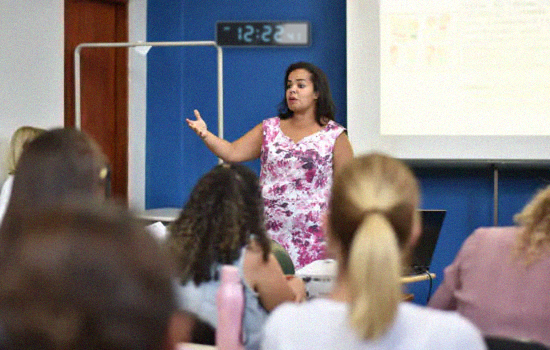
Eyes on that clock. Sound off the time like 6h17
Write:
12h22
